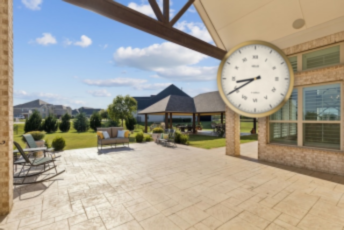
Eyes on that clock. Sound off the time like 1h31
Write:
8h40
